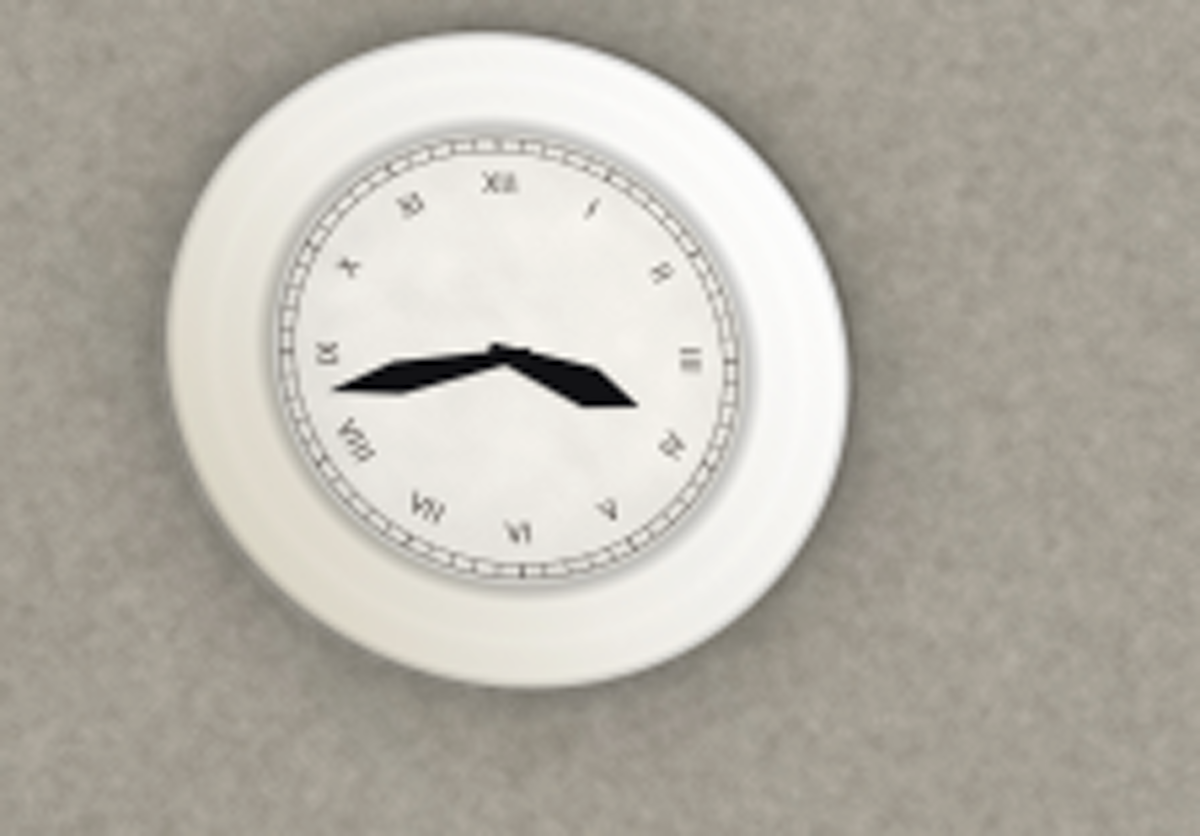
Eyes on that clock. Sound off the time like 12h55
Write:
3h43
